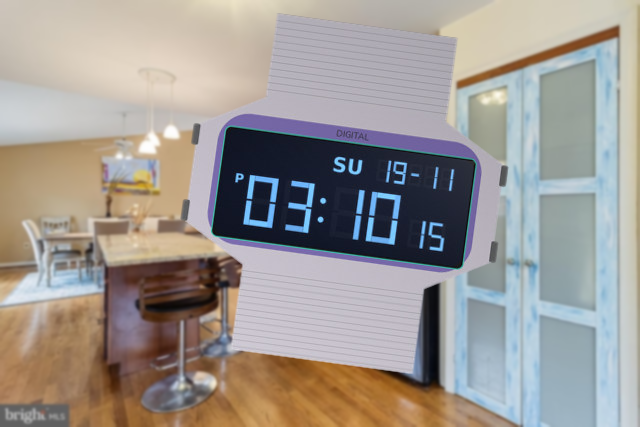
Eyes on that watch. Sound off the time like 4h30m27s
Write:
3h10m15s
